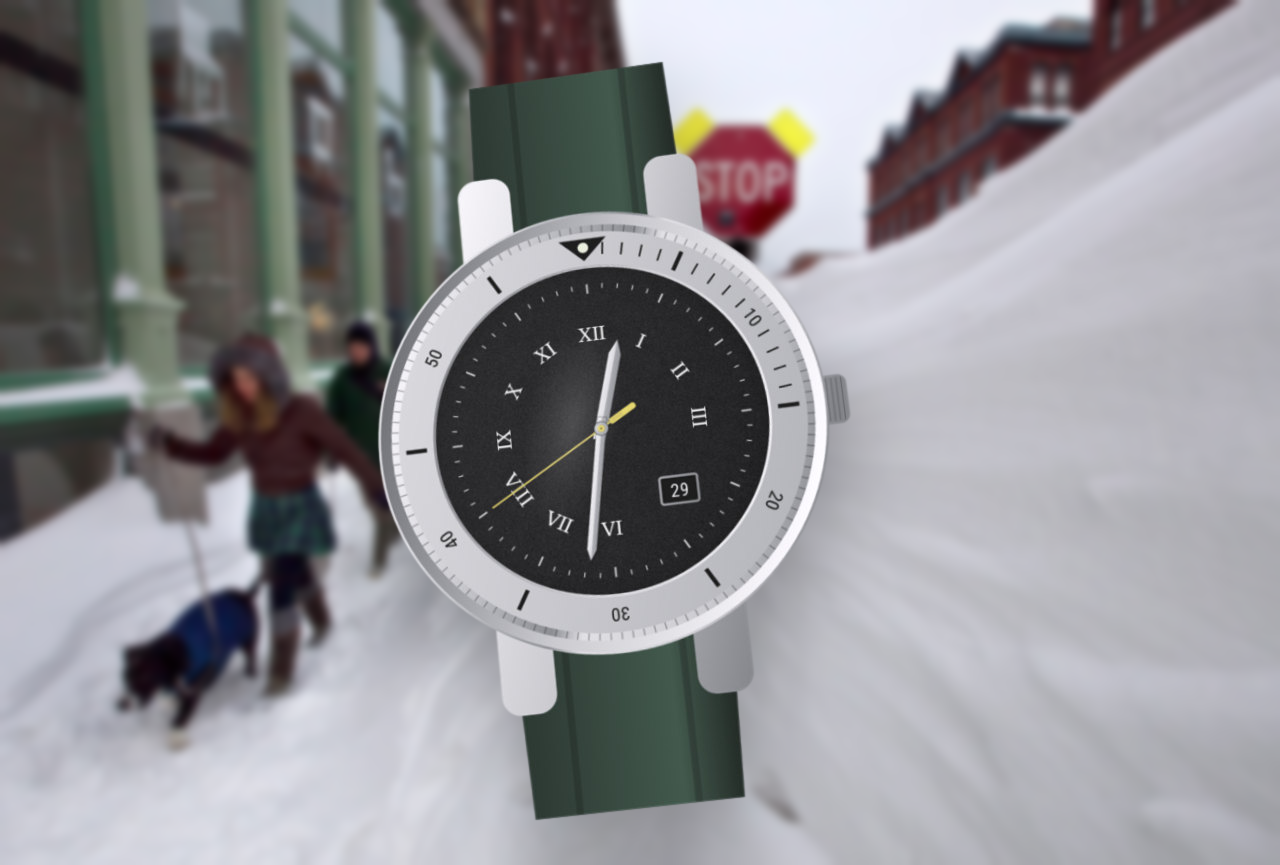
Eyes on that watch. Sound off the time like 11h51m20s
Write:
12h31m40s
